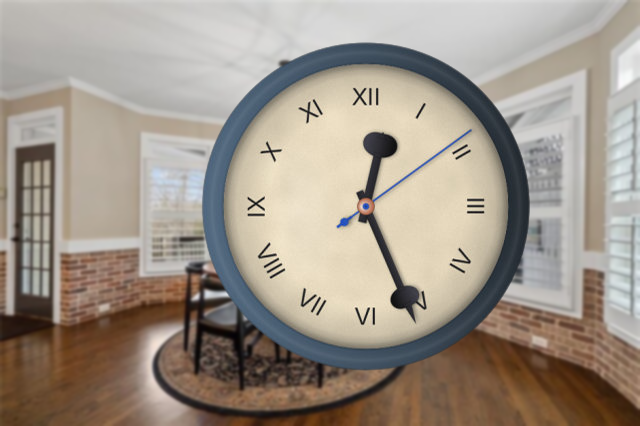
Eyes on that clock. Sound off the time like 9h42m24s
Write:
12h26m09s
